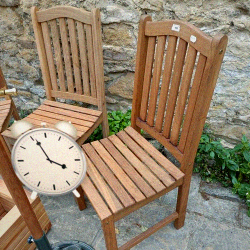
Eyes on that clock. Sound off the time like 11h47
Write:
3h56
